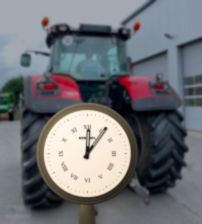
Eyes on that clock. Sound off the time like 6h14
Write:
12h06
